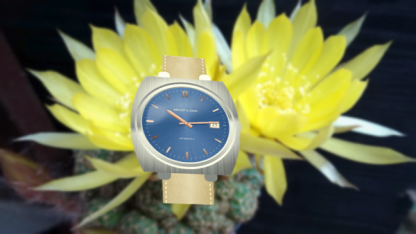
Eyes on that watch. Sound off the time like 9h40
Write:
10h14
